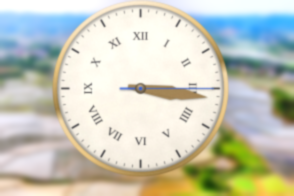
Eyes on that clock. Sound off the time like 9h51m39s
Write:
3h16m15s
